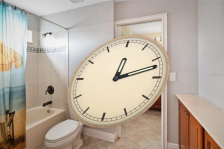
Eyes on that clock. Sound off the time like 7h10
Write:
12h12
